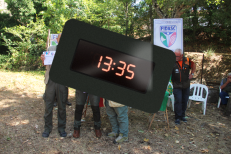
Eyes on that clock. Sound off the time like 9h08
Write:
13h35
